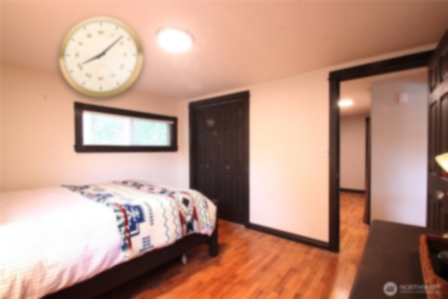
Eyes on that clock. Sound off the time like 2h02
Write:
8h08
